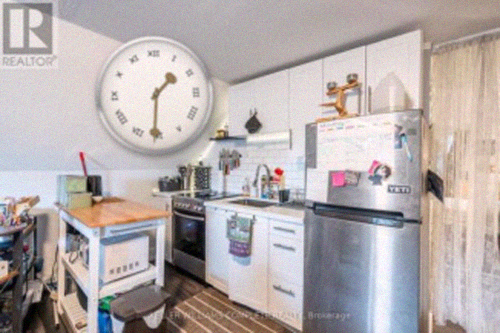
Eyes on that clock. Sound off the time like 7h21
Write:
1h31
